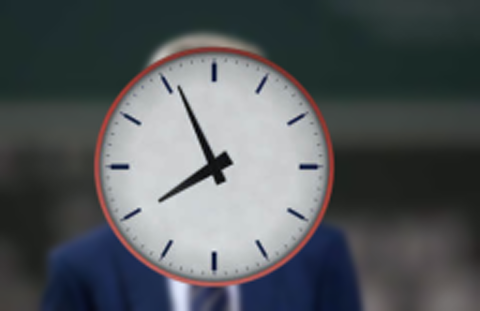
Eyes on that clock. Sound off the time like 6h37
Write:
7h56
